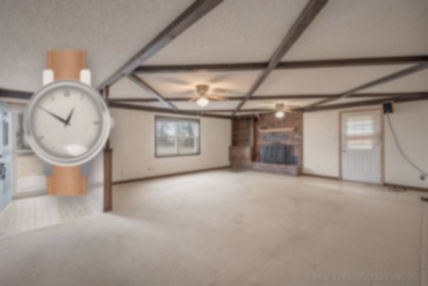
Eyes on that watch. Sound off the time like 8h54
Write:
12h50
